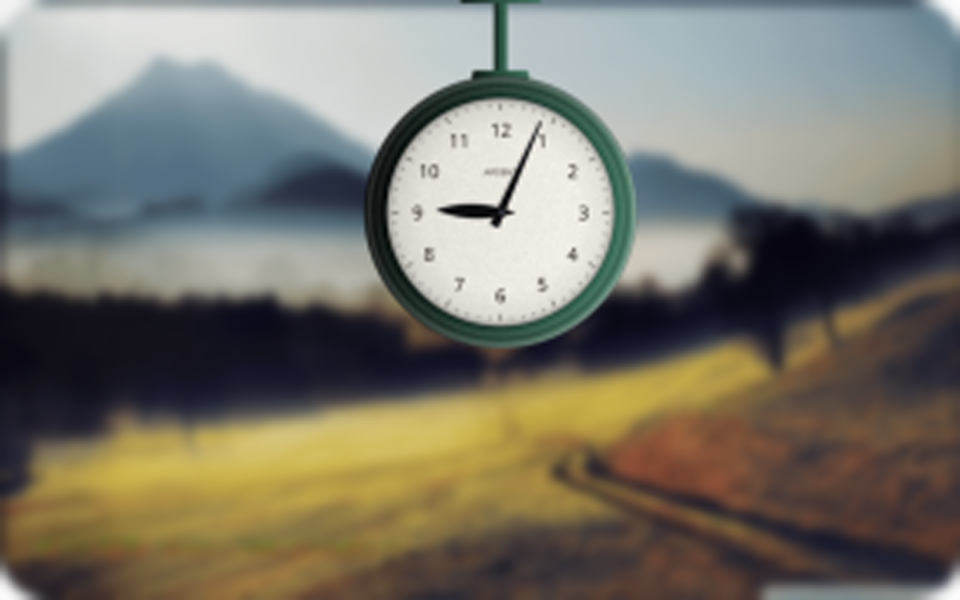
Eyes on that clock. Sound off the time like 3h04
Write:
9h04
